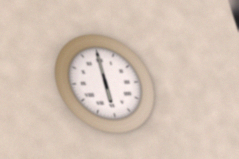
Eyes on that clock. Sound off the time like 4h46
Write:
6h00
